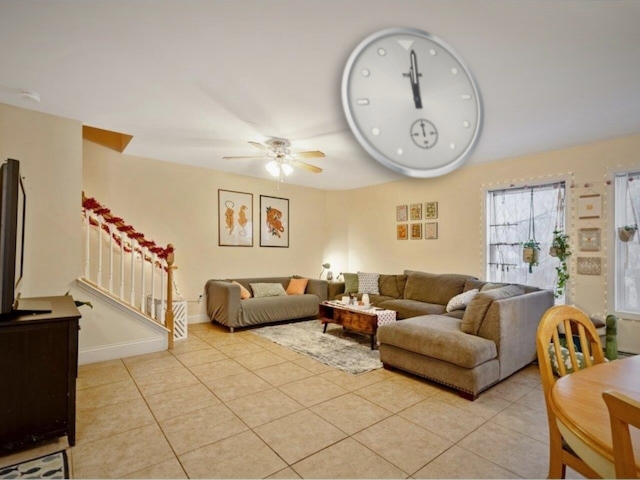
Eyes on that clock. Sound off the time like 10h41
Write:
12h01
